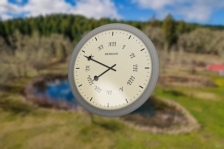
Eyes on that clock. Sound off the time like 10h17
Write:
7h49
